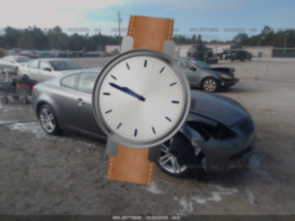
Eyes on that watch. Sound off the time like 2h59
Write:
9h48
